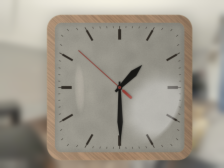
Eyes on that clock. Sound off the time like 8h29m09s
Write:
1h29m52s
